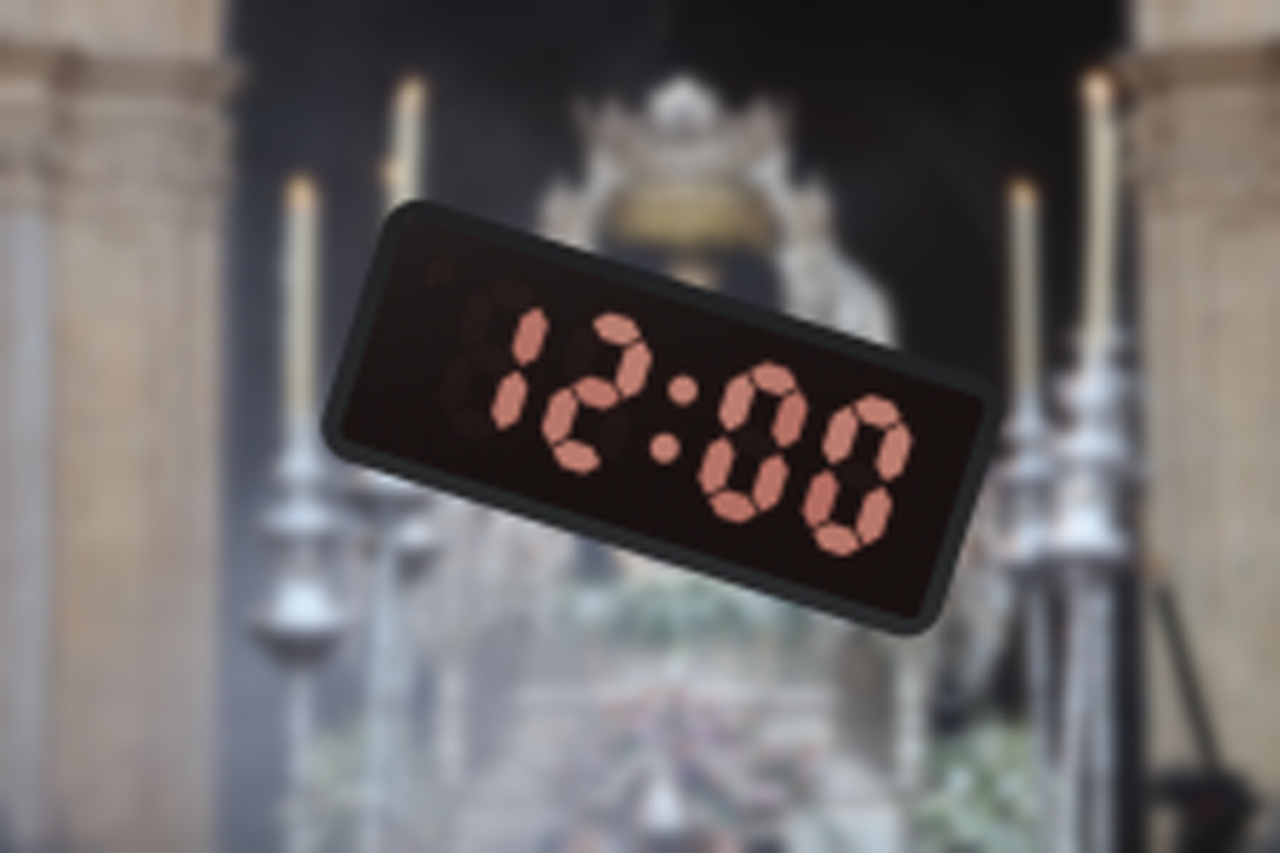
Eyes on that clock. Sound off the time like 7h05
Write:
12h00
